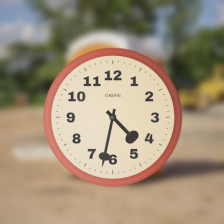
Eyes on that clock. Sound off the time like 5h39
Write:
4h32
